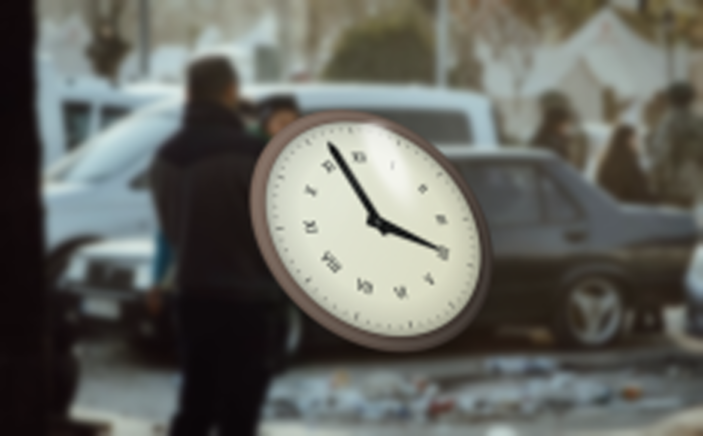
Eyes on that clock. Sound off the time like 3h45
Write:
3h57
